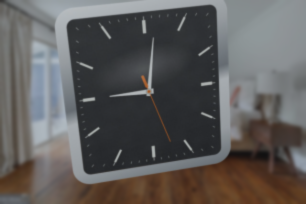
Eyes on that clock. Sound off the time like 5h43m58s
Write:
9h01m27s
